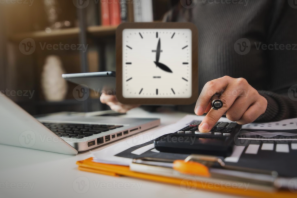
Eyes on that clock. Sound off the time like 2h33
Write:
4h01
